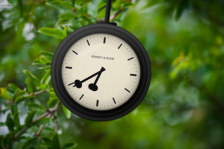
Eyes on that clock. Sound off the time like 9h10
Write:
6h39
